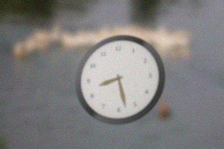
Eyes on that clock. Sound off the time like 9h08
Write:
8h28
